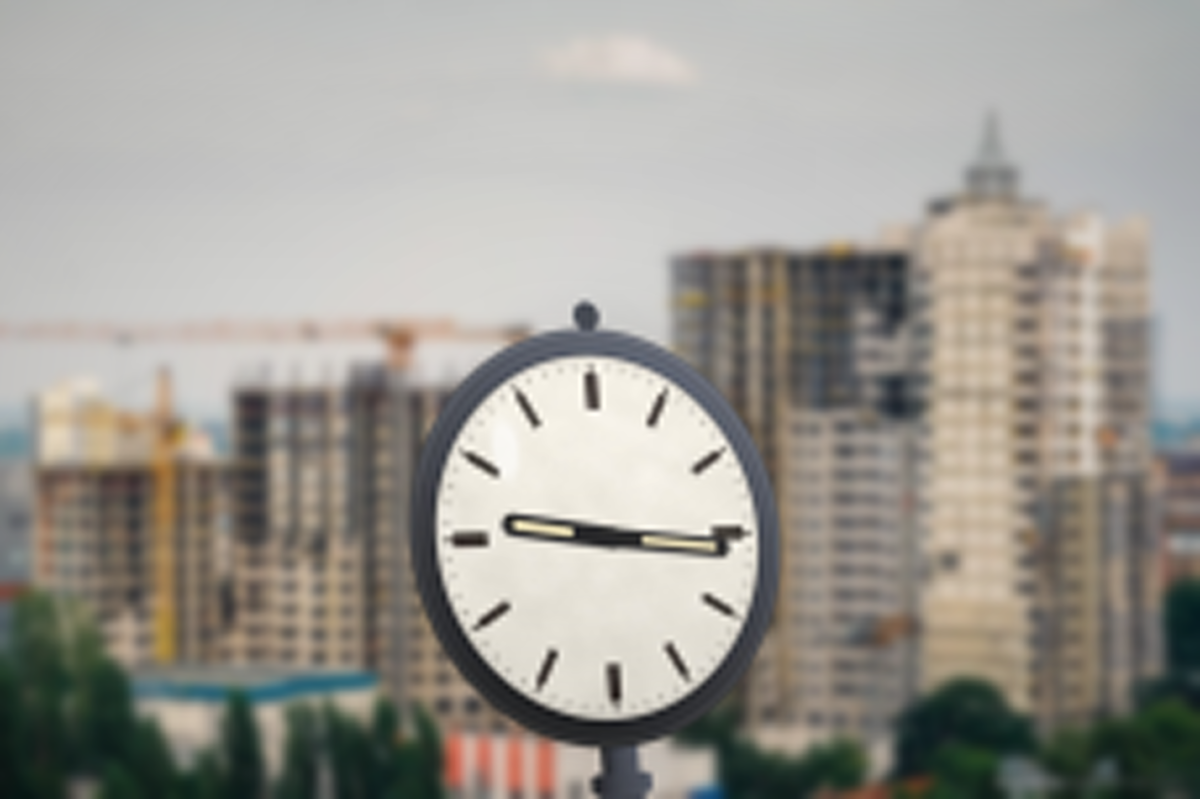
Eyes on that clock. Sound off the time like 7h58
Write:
9h16
